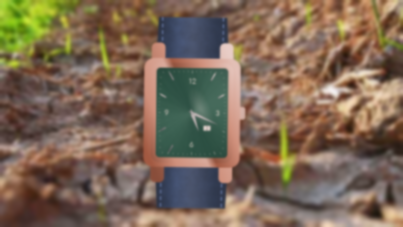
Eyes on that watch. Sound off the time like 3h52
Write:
5h19
